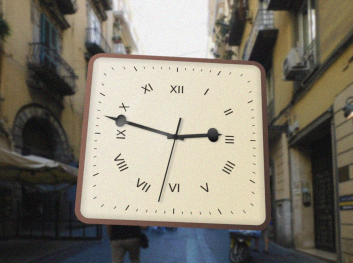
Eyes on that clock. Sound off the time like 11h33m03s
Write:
2h47m32s
